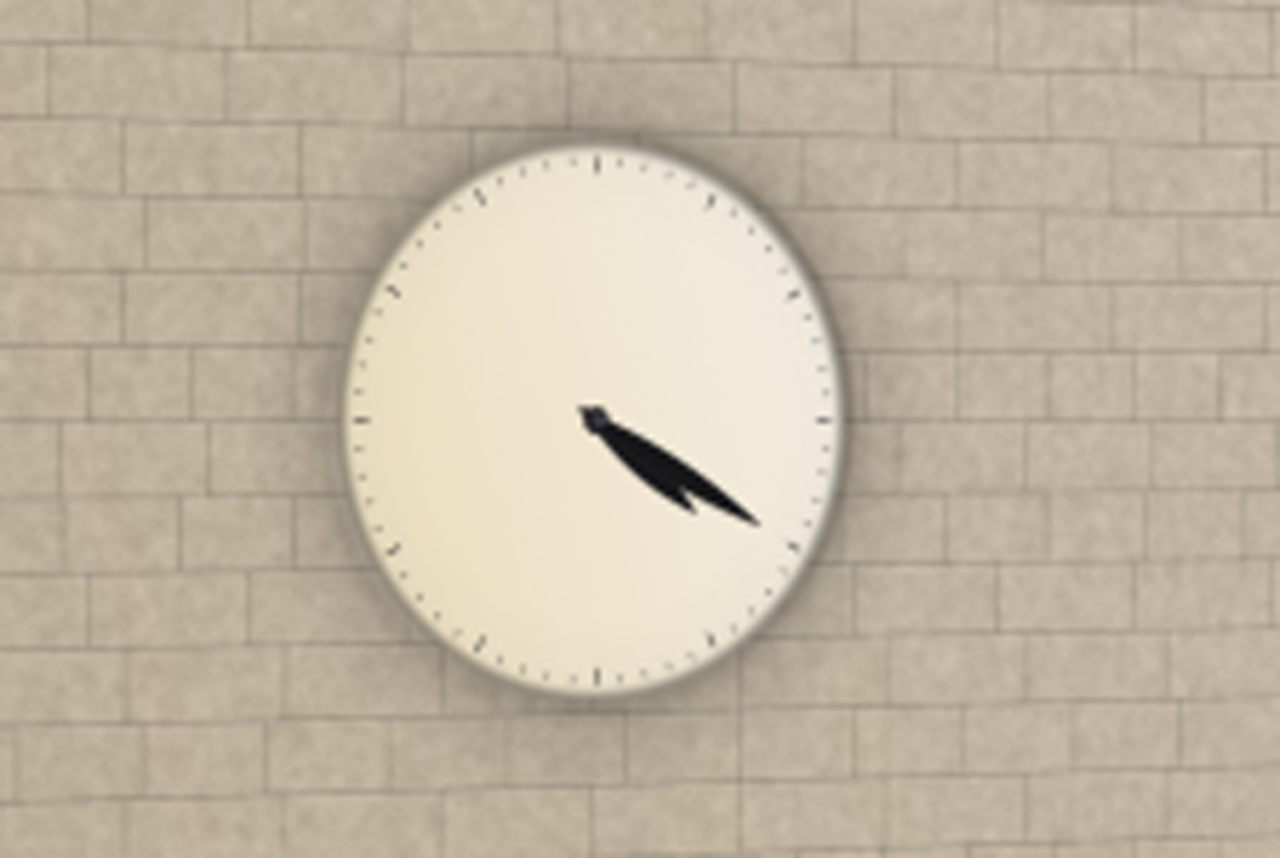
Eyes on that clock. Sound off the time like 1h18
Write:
4h20
